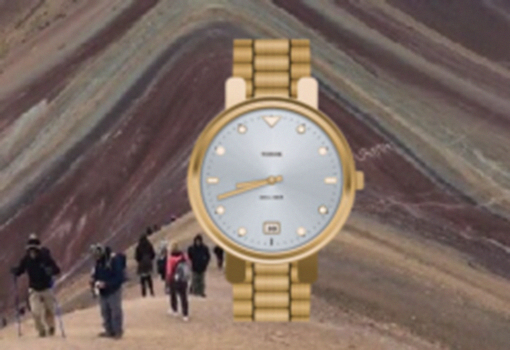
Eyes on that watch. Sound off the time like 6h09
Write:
8h42
